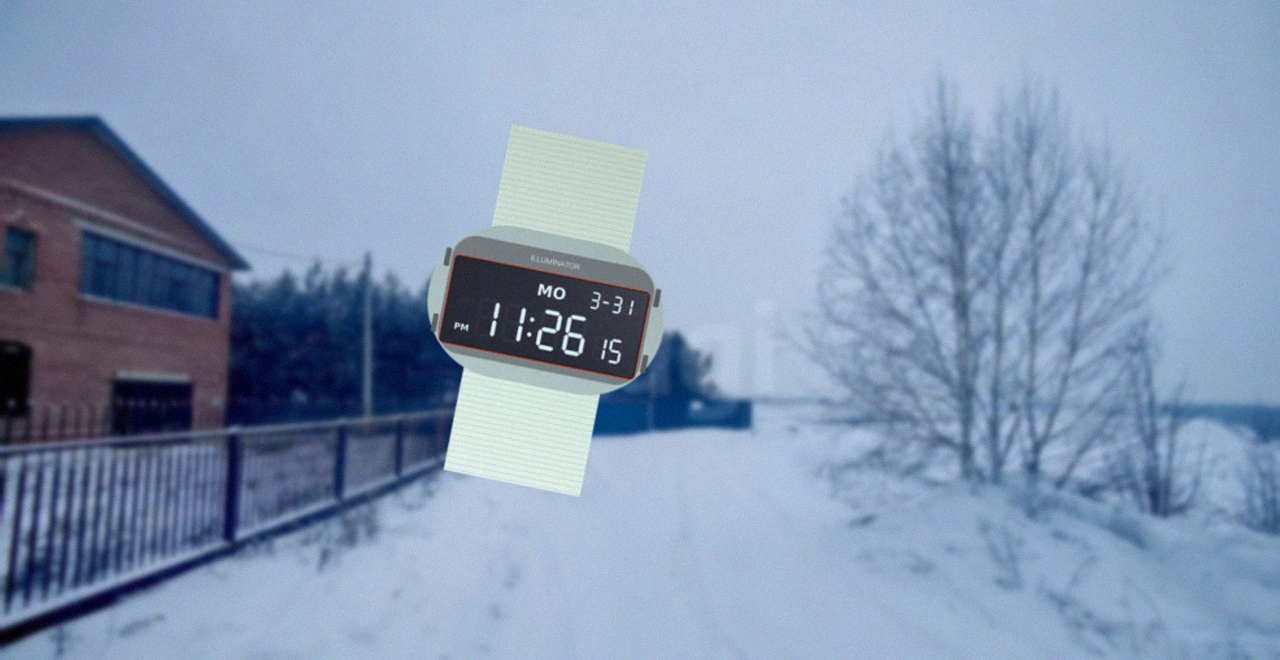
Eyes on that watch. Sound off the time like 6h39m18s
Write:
11h26m15s
